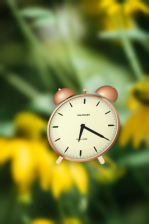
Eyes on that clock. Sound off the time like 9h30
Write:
6h20
